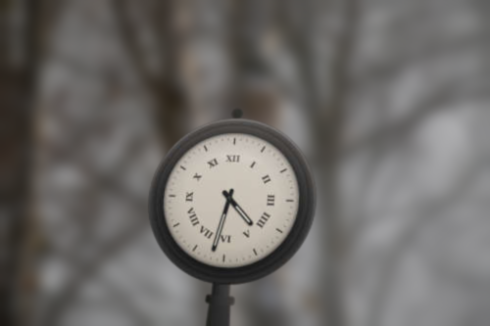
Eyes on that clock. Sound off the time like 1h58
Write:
4h32
